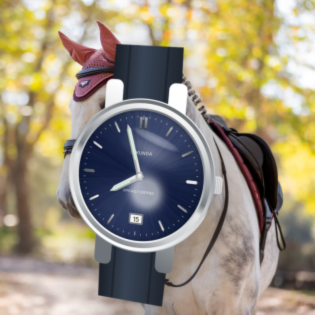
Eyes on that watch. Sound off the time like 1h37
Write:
7h57
